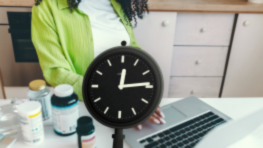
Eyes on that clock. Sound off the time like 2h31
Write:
12h14
